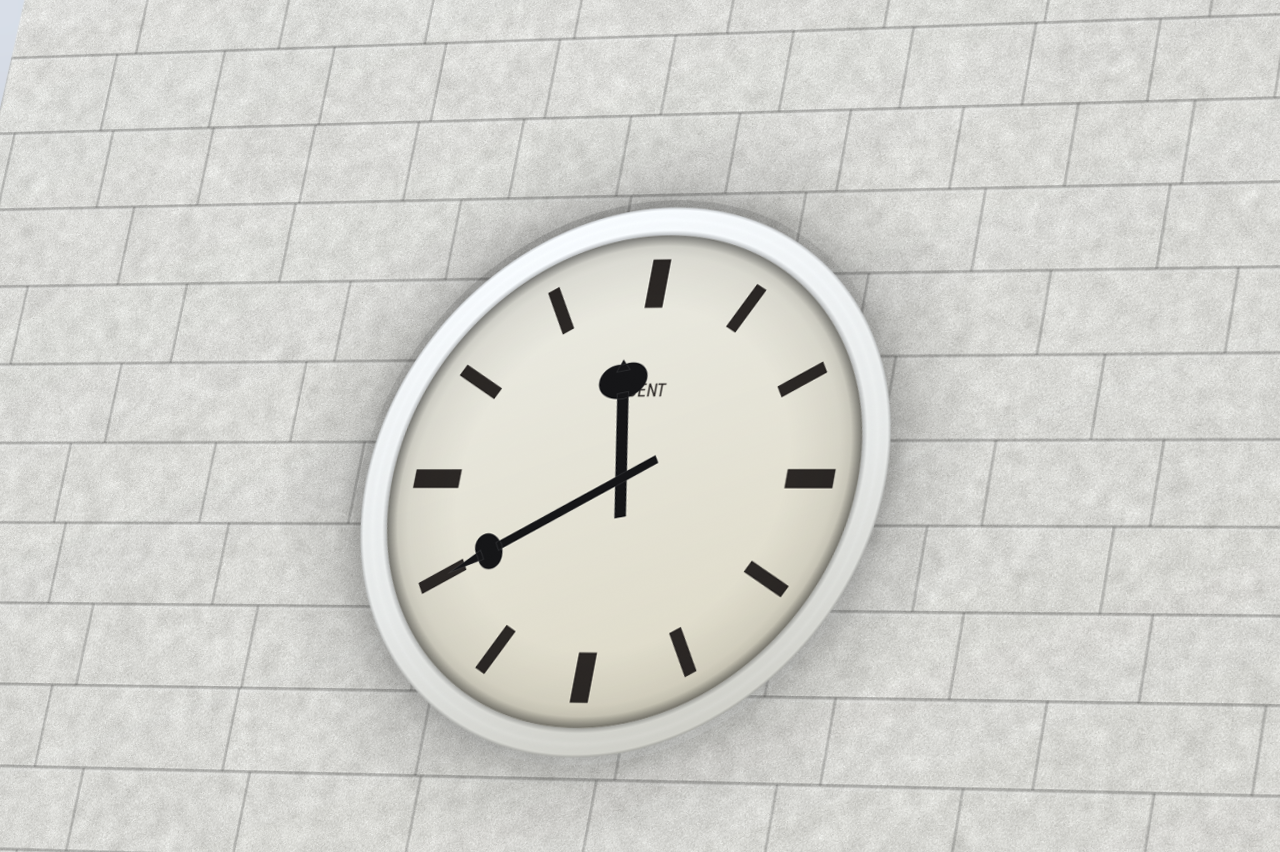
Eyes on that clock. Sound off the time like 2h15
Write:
11h40
